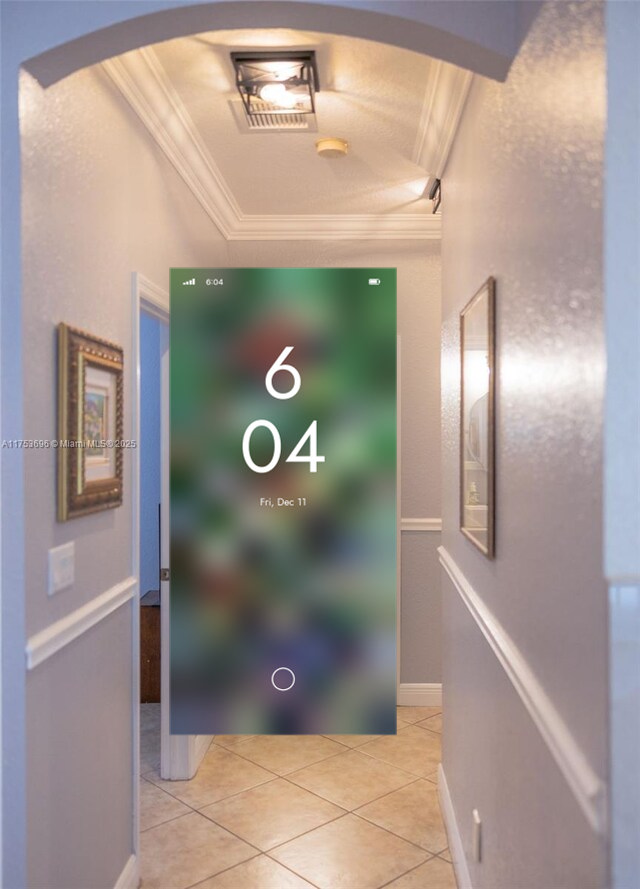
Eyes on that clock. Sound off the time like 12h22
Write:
6h04
